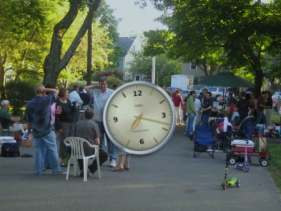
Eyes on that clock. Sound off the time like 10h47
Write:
7h18
